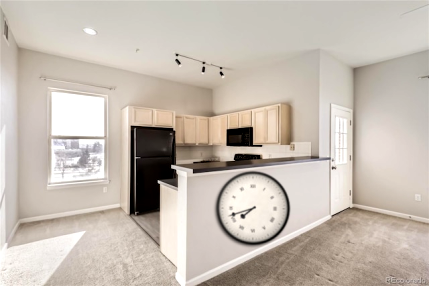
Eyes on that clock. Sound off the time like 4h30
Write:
7h42
